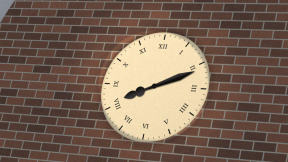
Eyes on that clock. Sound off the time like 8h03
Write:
8h11
